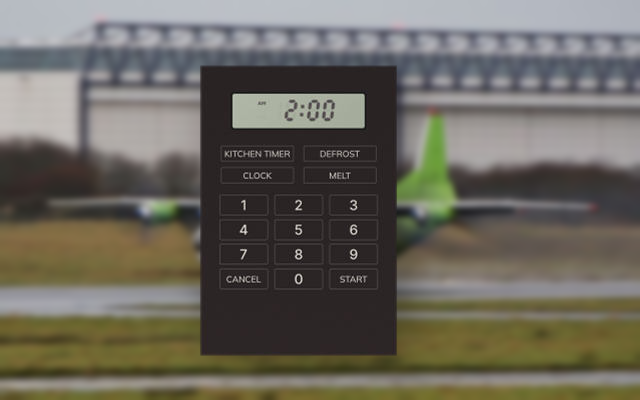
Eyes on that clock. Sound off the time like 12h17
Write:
2h00
